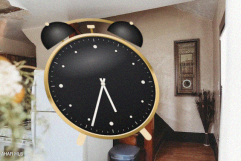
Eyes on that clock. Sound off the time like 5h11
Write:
5h34
